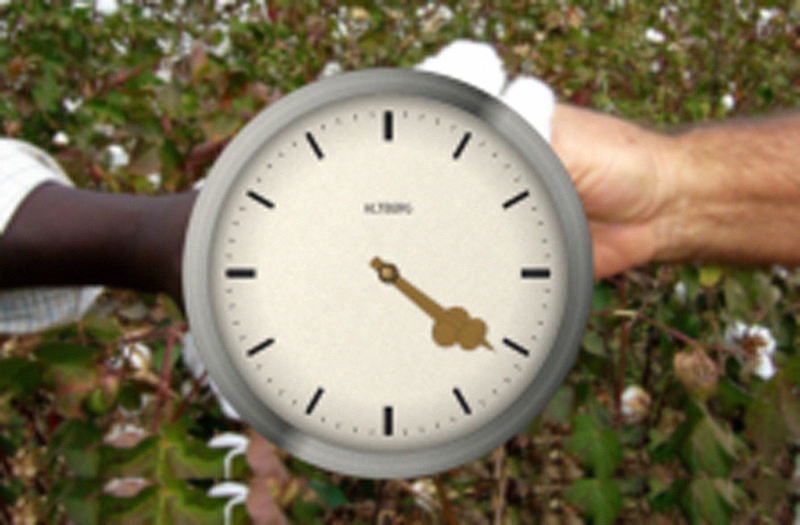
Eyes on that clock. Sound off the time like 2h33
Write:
4h21
